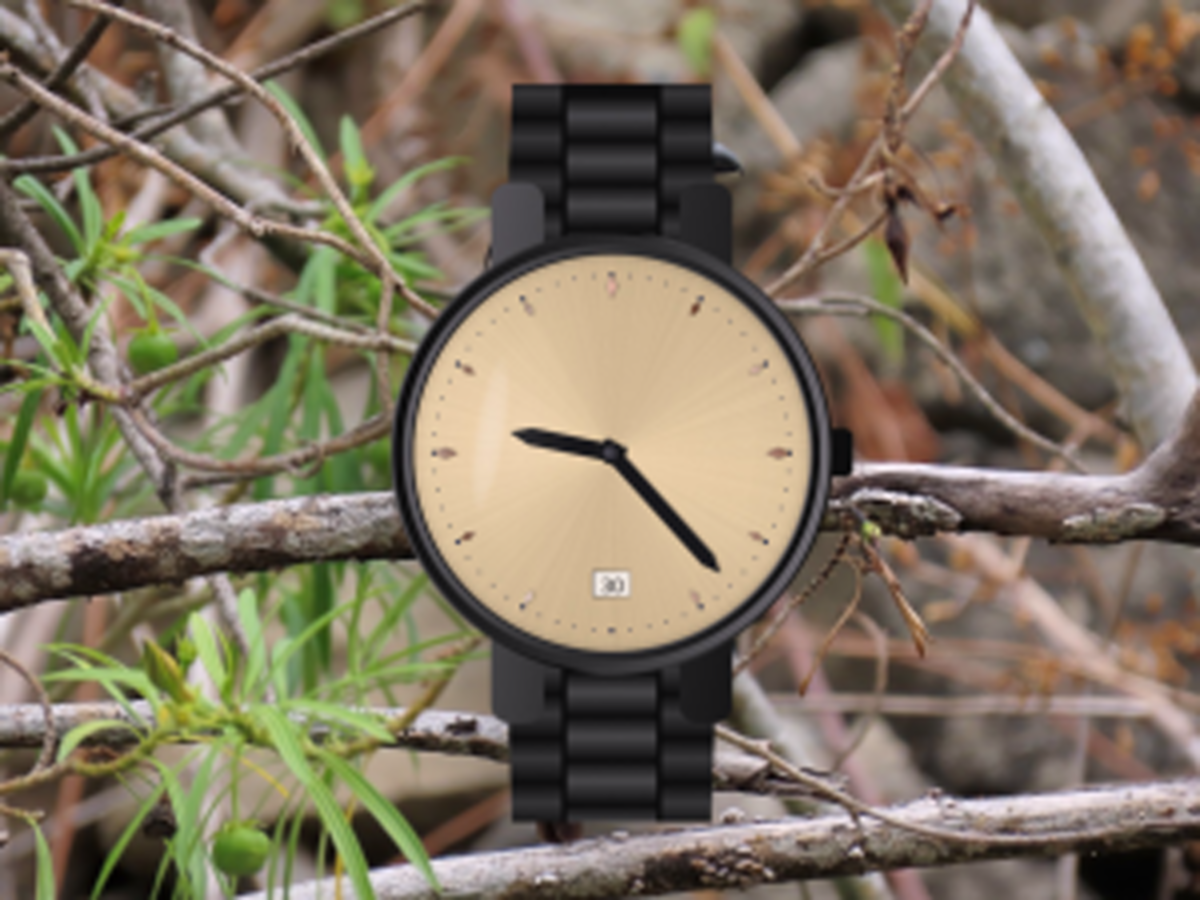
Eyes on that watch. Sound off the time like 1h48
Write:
9h23
